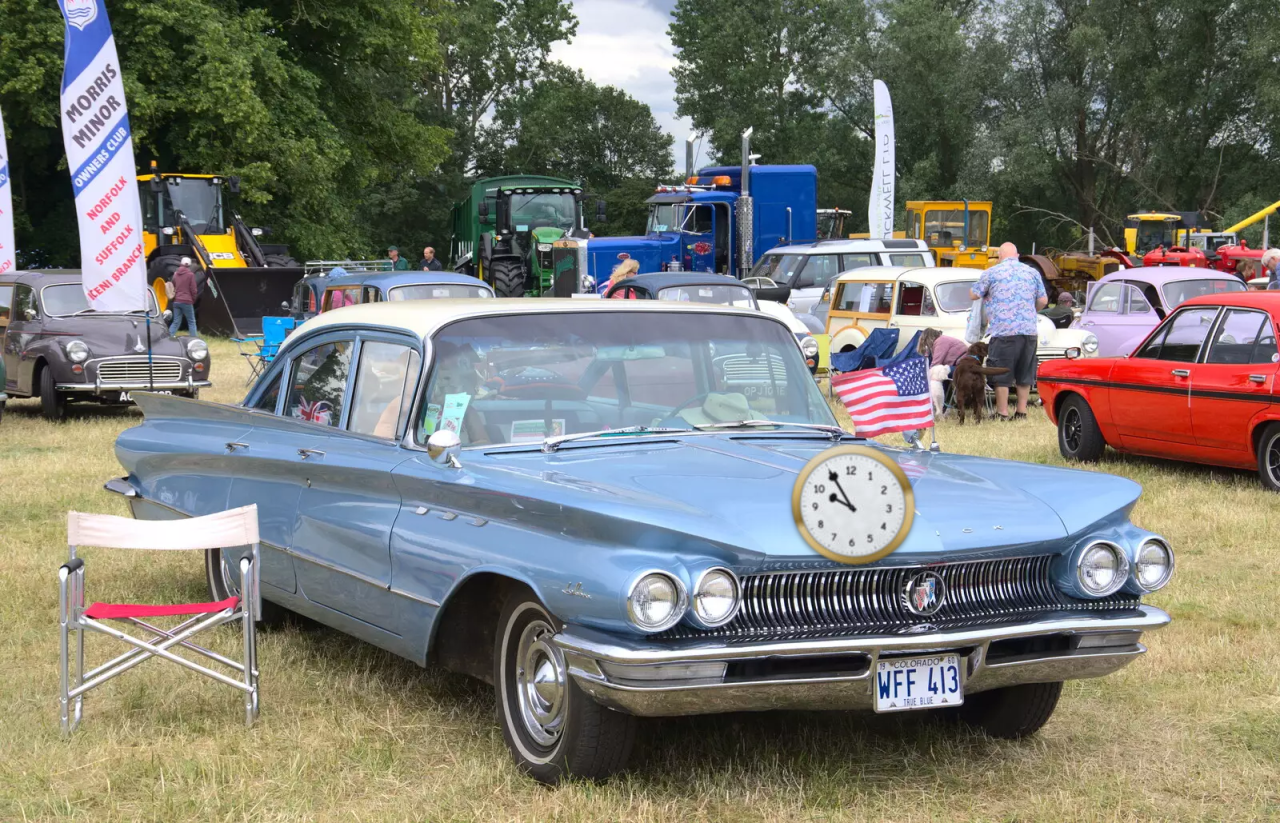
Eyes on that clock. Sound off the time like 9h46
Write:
9h55
